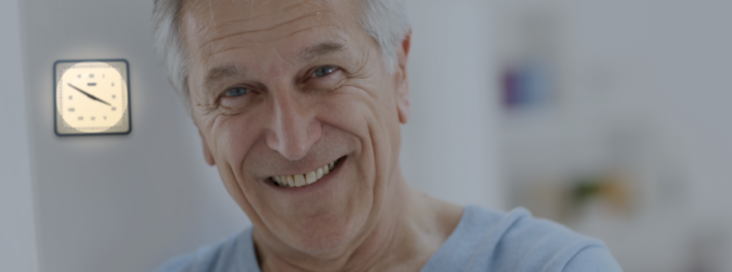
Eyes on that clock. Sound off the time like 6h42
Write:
3h50
